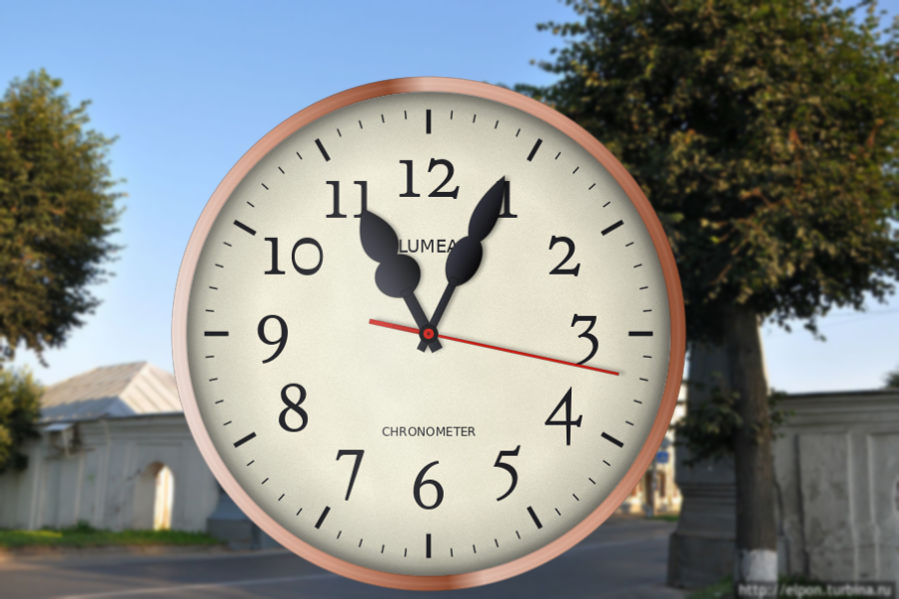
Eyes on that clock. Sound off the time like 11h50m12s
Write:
11h04m17s
